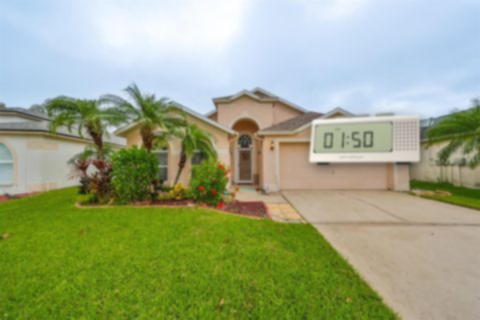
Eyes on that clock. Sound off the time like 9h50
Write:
1h50
